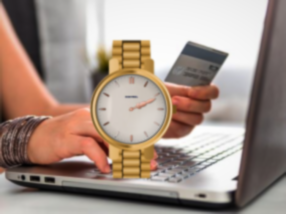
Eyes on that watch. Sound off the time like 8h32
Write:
2h11
